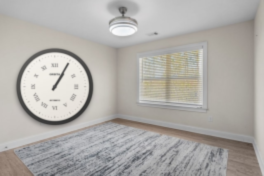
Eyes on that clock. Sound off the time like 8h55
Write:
1h05
